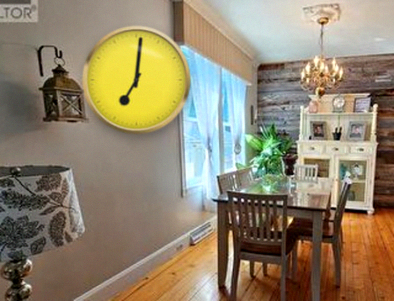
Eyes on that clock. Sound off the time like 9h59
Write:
7h01
